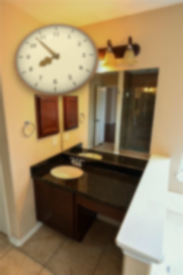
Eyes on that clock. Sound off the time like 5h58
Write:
7h53
